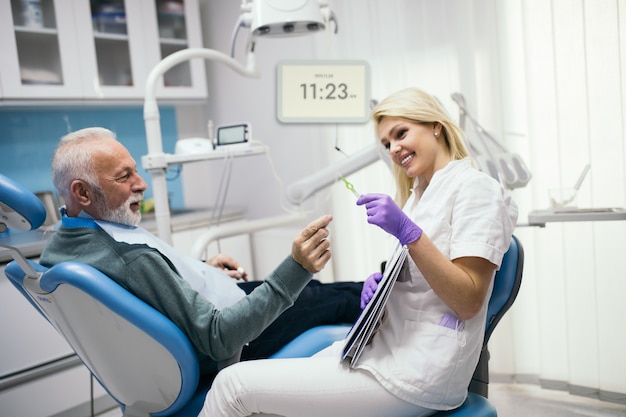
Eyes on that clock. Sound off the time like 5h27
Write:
11h23
